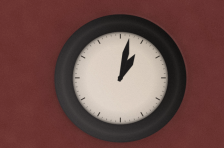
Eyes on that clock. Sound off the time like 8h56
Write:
1h02
